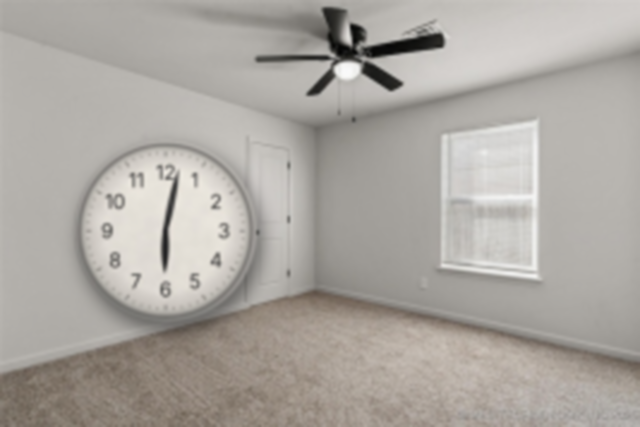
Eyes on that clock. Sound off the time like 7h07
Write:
6h02
